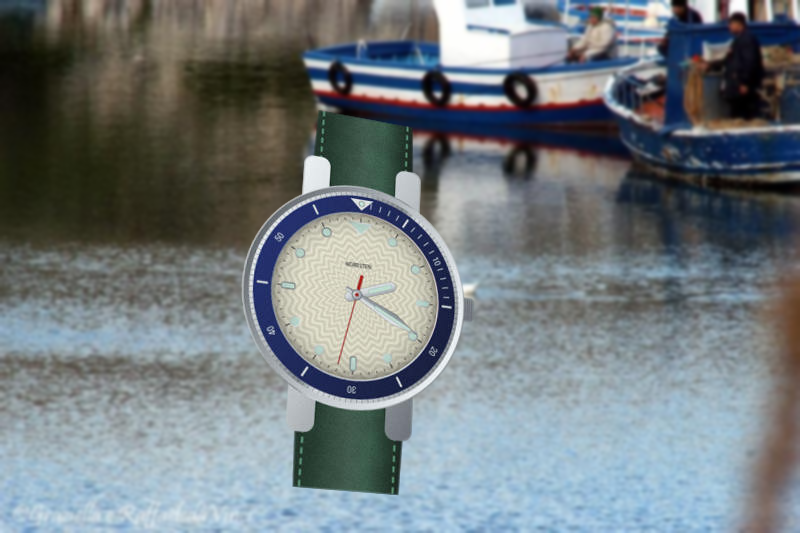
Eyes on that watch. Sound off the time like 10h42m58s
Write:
2h19m32s
